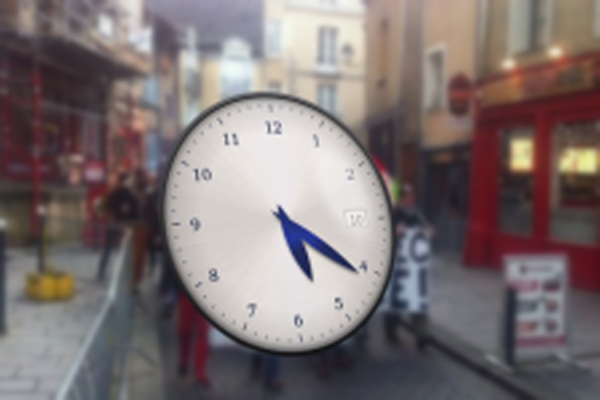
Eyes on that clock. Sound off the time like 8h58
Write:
5h21
